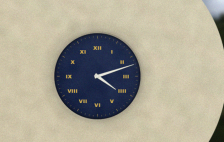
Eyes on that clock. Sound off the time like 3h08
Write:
4h12
